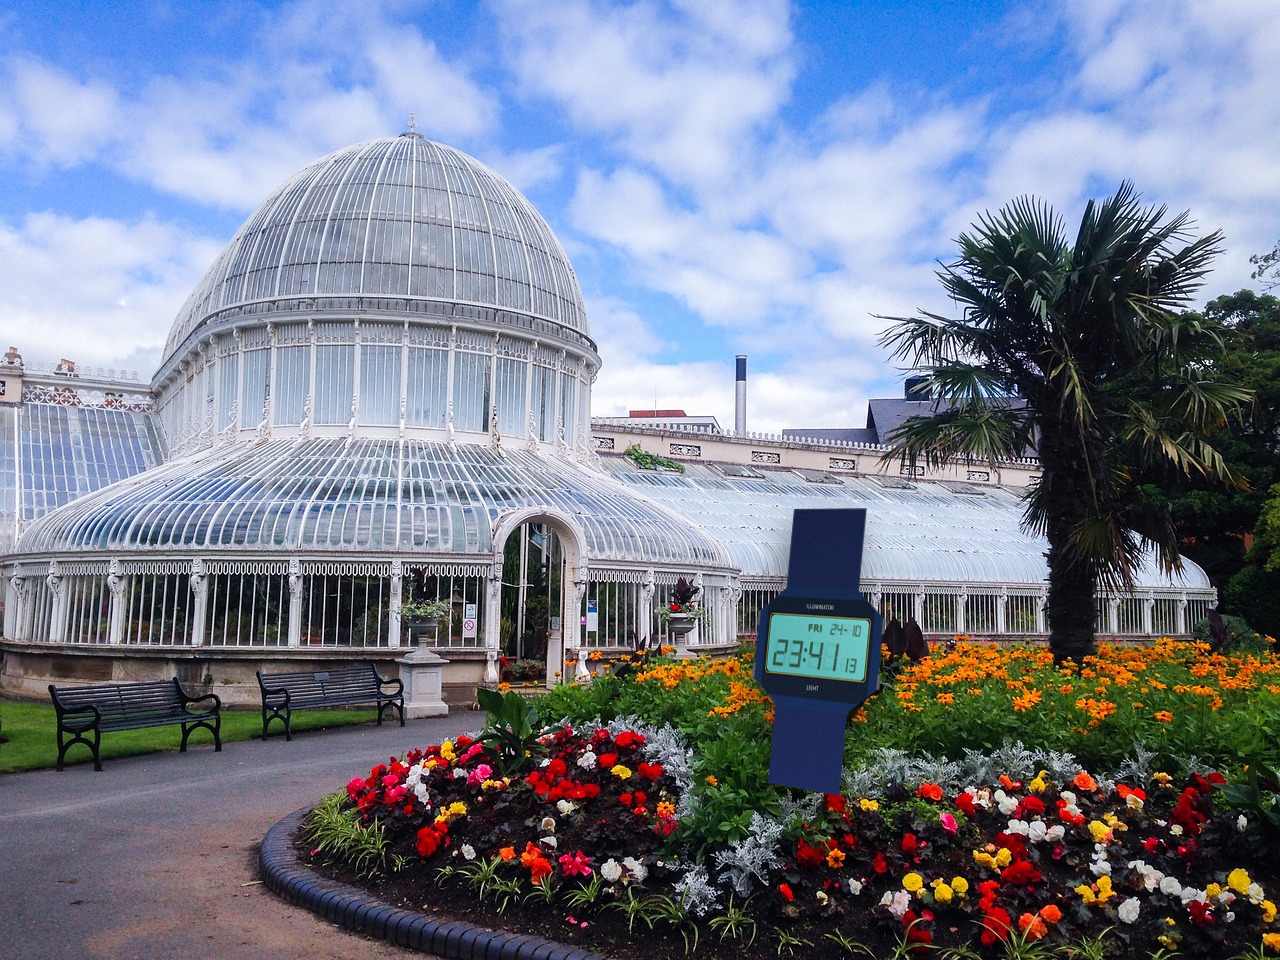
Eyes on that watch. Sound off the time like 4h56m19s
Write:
23h41m13s
